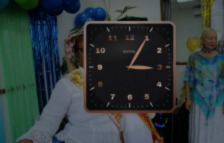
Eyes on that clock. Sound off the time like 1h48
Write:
3h05
